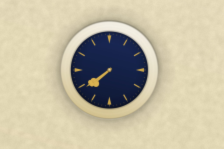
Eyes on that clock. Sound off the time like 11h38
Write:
7h39
